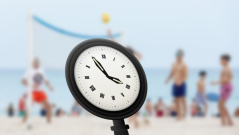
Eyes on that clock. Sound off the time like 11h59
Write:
3h55
